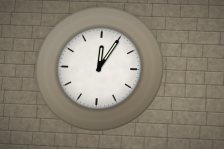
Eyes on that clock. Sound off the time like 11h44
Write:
12h05
